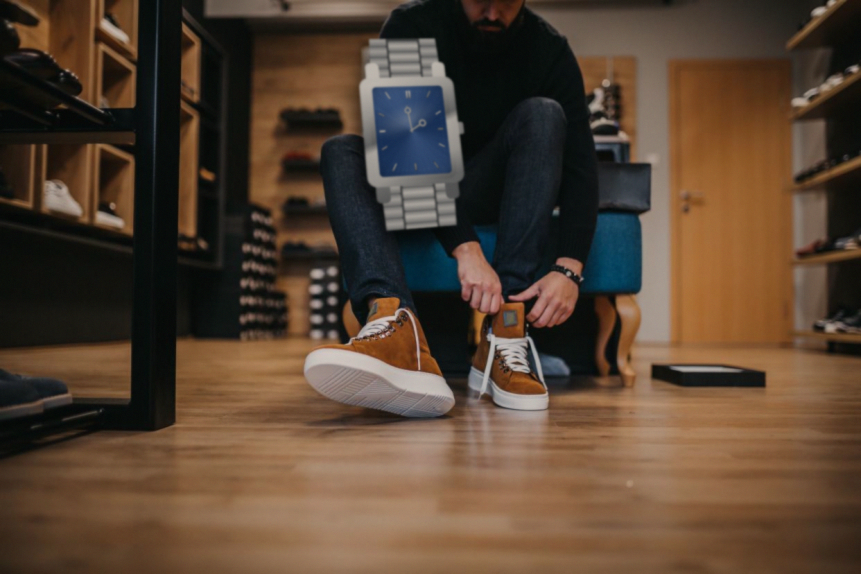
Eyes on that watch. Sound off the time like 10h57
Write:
1h59
